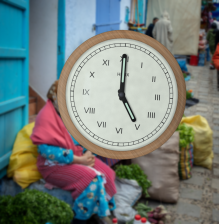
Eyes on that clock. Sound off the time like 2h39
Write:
5h00
